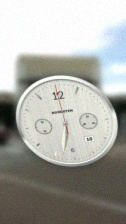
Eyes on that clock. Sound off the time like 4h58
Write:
6h33
